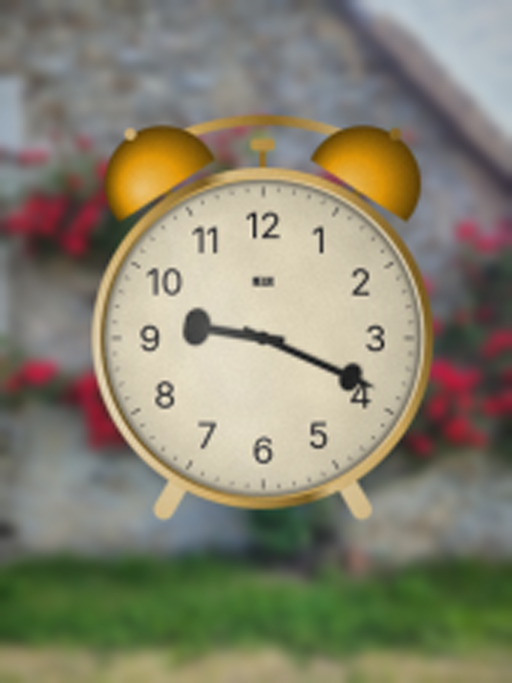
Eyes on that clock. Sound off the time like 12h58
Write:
9h19
